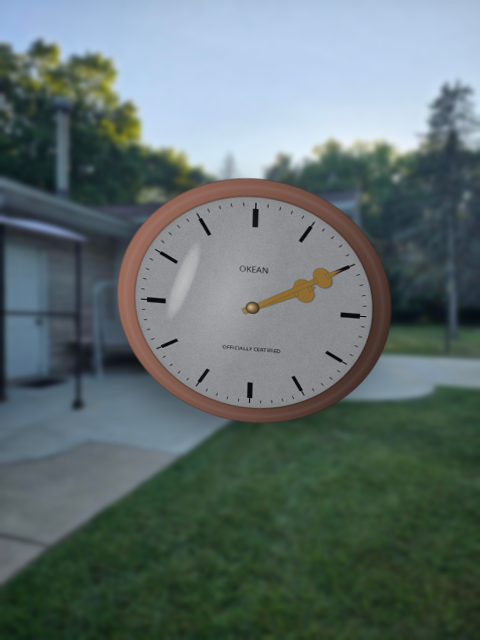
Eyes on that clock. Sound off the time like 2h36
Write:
2h10
